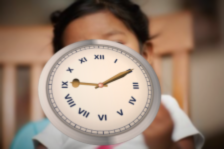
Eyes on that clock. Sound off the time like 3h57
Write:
9h10
